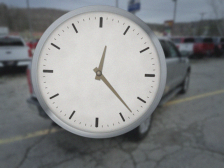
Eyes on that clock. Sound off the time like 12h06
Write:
12h23
